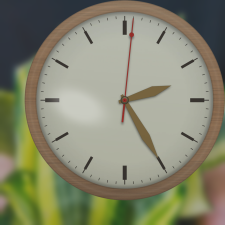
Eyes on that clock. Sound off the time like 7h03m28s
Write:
2h25m01s
